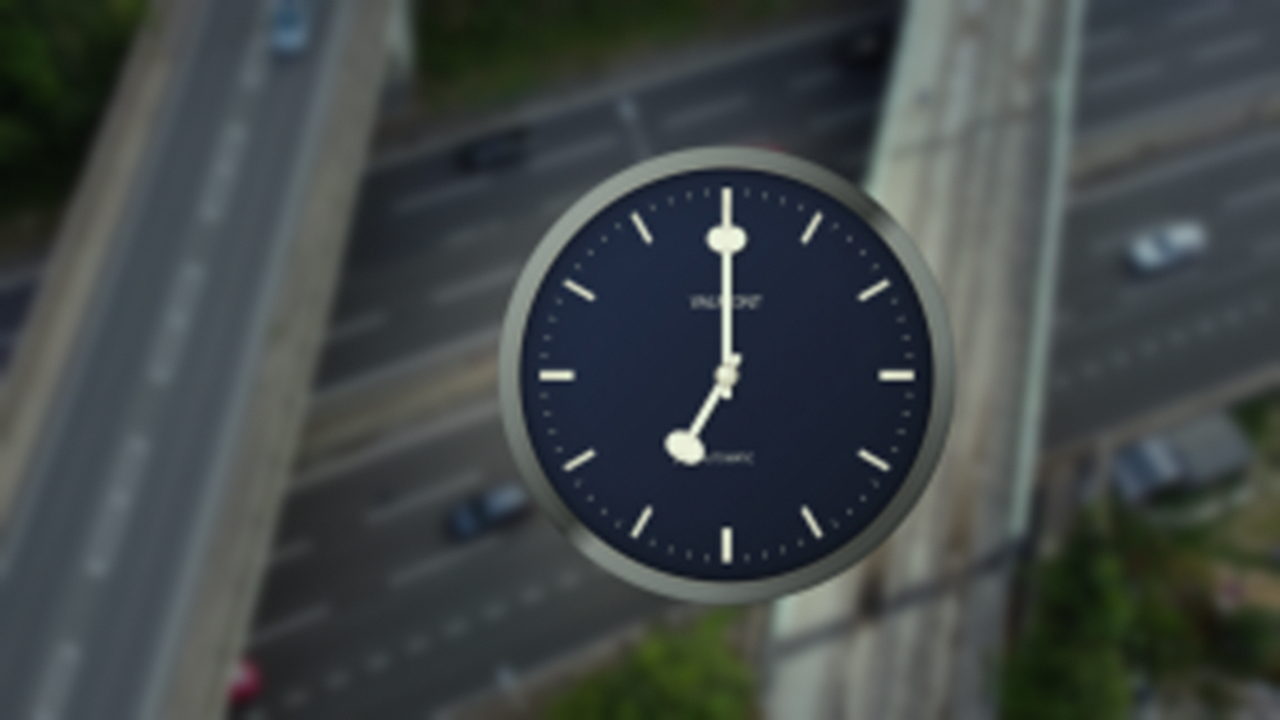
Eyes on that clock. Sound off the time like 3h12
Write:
7h00
